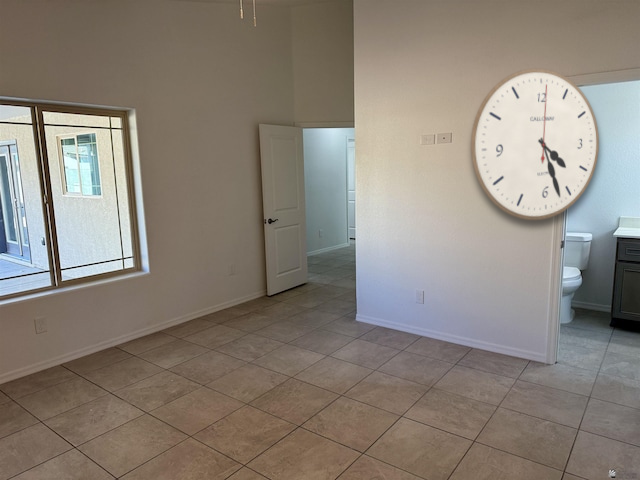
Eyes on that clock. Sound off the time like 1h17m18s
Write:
4h27m01s
